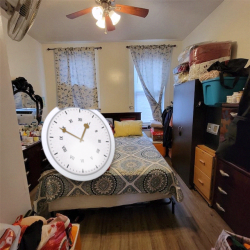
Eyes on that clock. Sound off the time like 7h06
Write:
12h49
